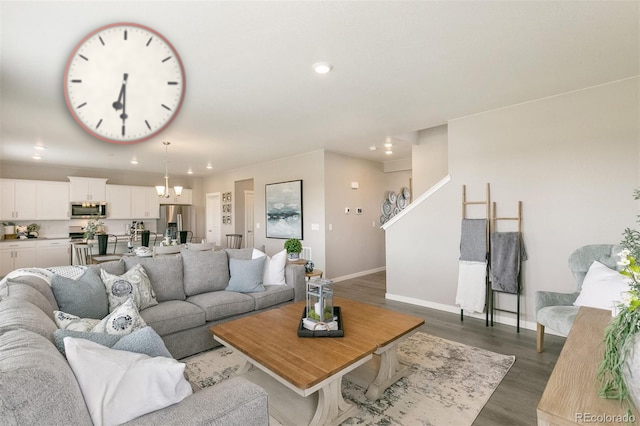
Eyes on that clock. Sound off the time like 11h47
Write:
6h30
